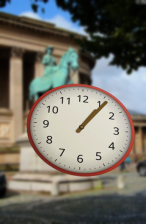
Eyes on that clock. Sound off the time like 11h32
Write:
1h06
